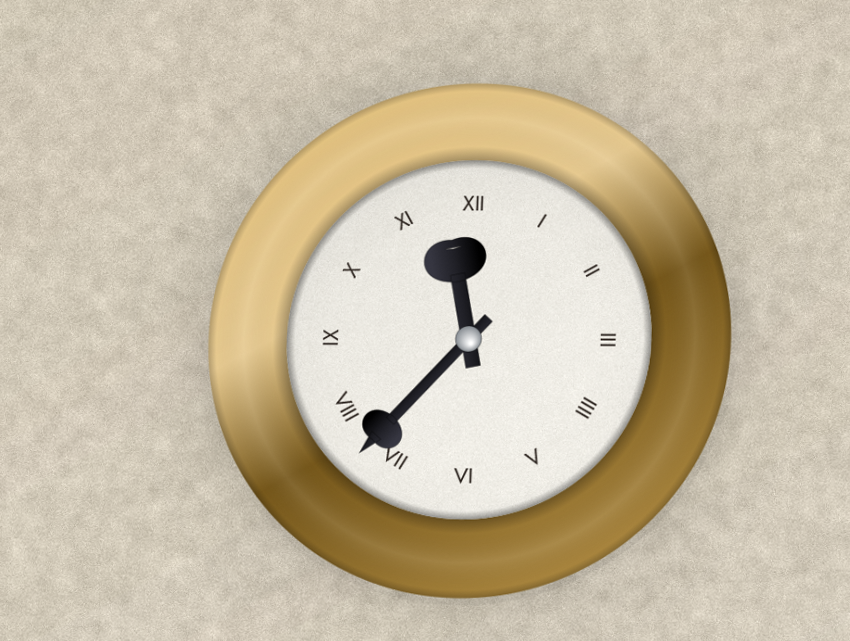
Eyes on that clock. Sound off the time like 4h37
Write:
11h37
